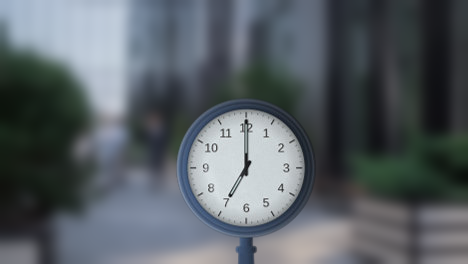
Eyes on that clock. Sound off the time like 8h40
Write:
7h00
